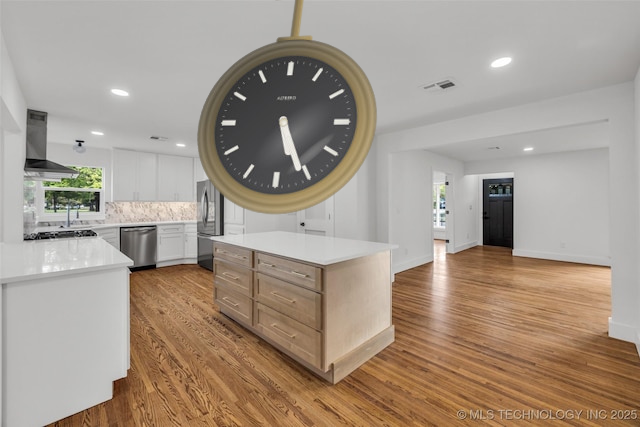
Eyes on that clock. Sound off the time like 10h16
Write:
5h26
